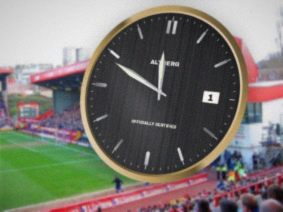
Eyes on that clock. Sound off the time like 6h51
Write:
11h49
